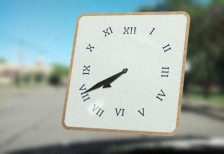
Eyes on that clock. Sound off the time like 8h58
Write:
7h40
